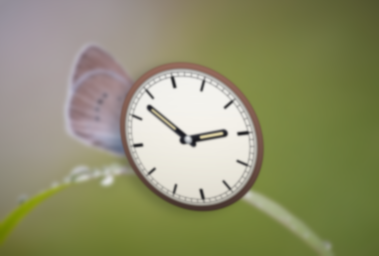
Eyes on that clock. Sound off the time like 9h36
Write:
2h53
